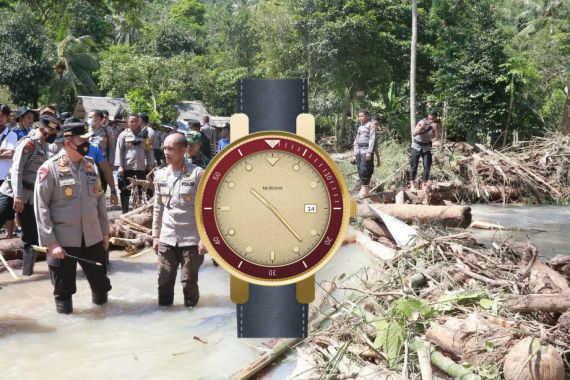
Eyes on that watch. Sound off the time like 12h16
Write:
10h23
